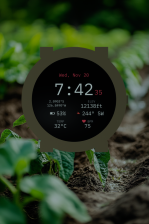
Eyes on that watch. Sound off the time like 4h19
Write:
7h42
